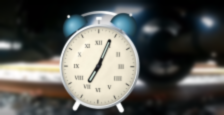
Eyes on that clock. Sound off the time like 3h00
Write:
7h04
